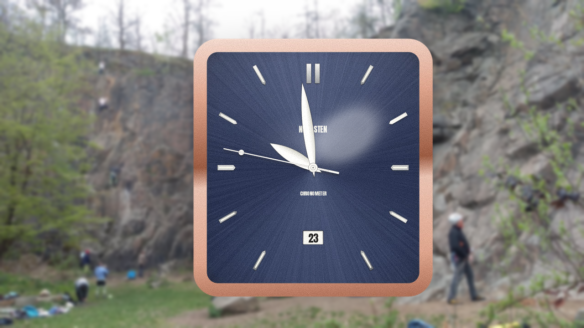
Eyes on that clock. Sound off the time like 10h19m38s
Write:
9h58m47s
